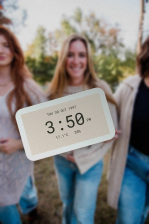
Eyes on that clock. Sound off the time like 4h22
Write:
3h50
